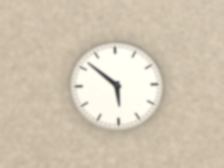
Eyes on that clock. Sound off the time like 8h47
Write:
5h52
